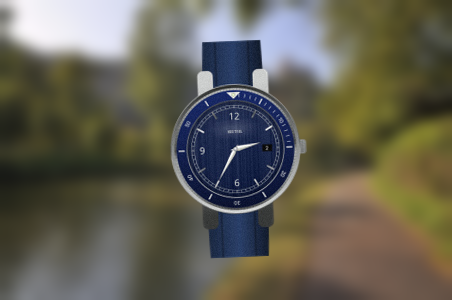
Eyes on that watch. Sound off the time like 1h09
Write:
2h35
